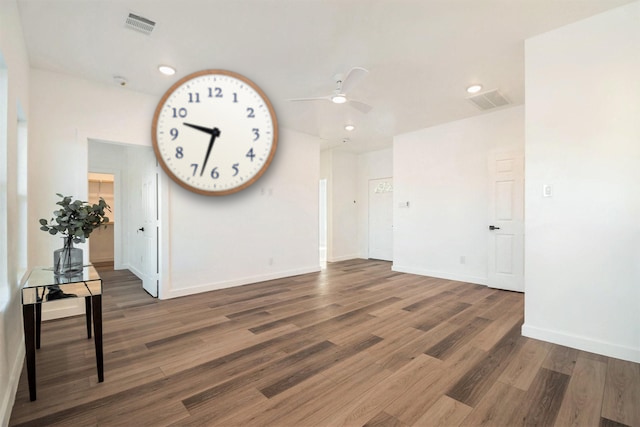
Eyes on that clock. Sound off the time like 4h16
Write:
9h33
